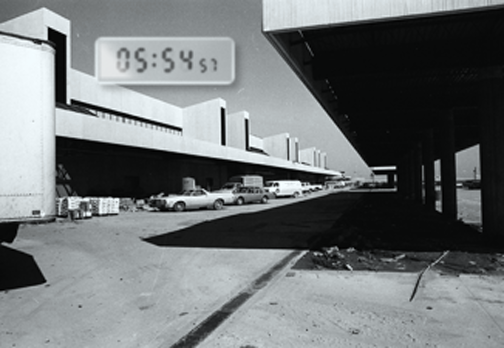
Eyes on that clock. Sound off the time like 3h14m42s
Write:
5h54m57s
